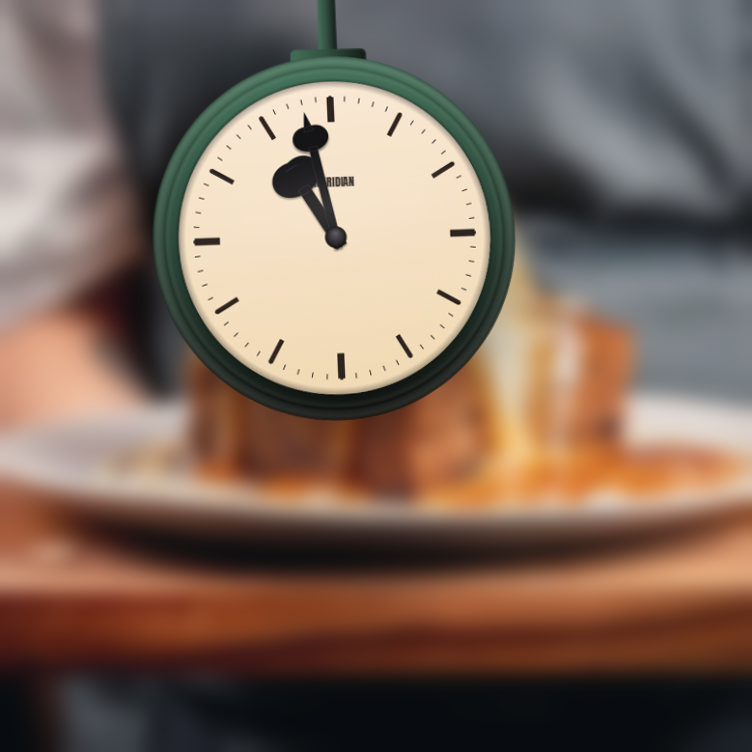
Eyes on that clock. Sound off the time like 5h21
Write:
10h58
